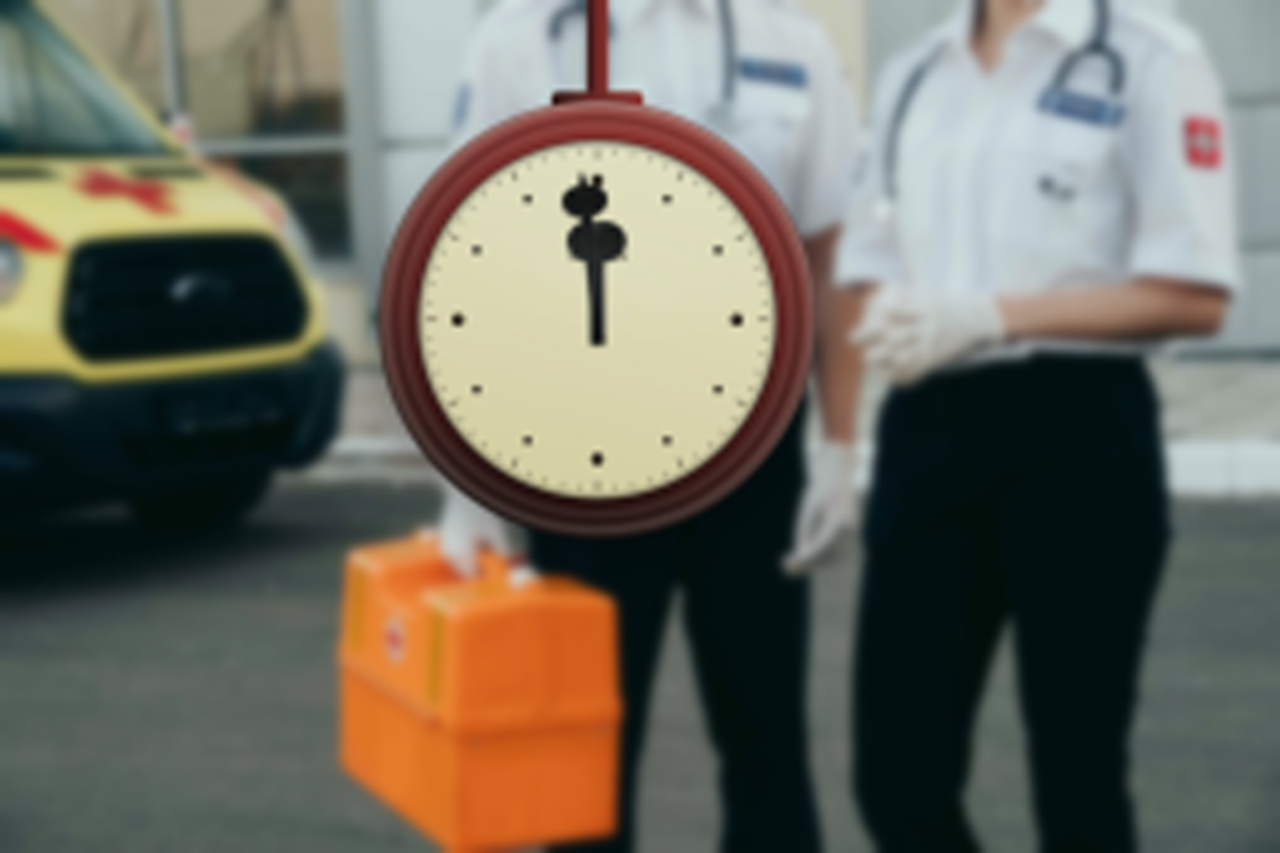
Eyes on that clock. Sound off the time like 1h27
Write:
11h59
